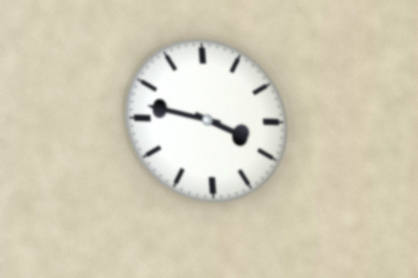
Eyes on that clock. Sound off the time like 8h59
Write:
3h47
